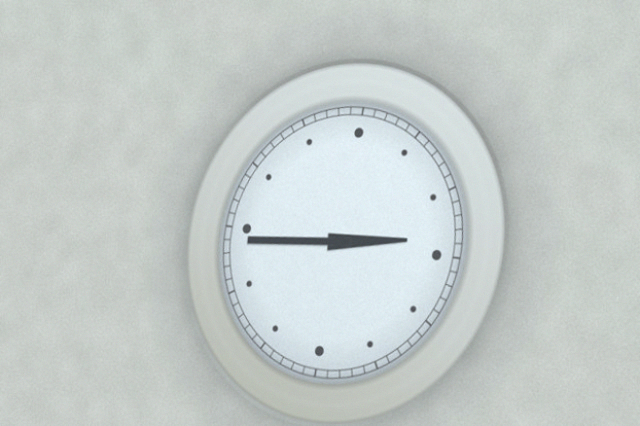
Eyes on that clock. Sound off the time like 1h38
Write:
2h44
